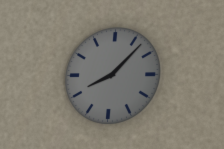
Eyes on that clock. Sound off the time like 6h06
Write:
8h07
